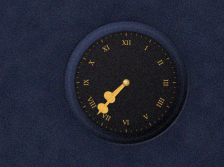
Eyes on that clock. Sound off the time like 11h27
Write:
7h37
